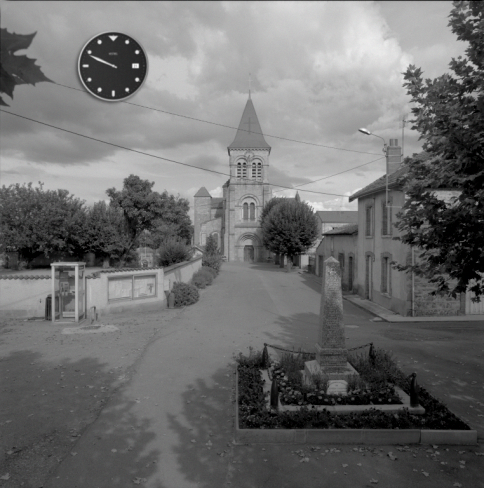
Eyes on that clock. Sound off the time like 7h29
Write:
9h49
